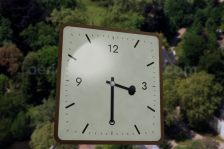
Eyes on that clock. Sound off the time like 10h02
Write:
3h30
